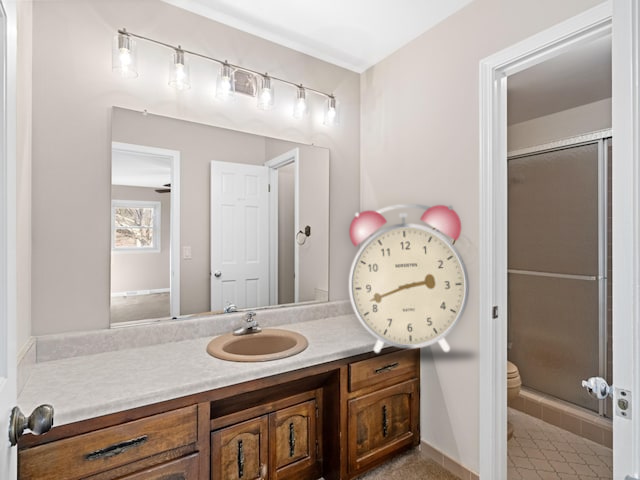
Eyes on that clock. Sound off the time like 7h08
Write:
2h42
